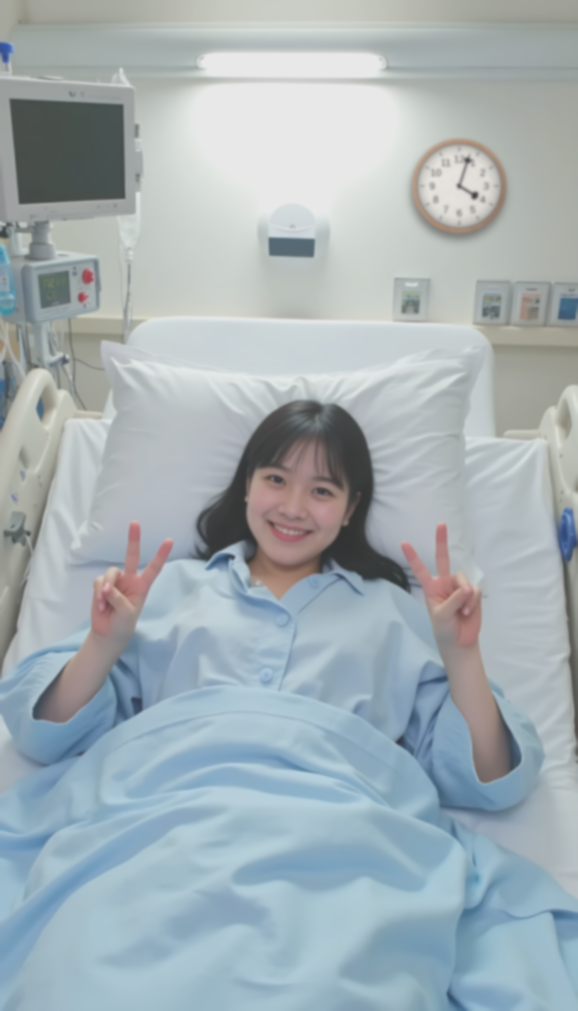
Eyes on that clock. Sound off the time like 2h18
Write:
4h03
